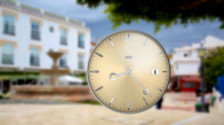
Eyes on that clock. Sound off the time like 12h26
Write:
8h23
